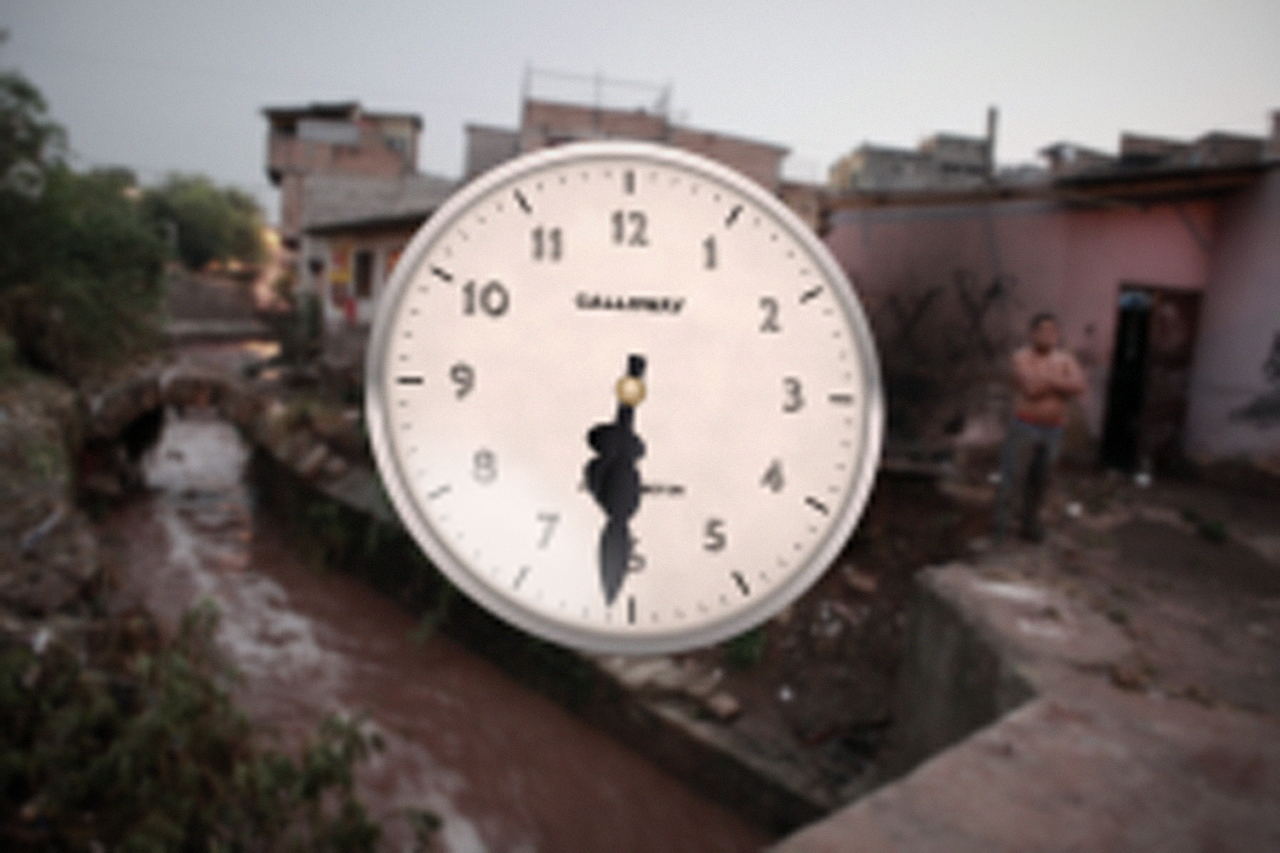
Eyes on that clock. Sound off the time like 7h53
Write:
6h31
